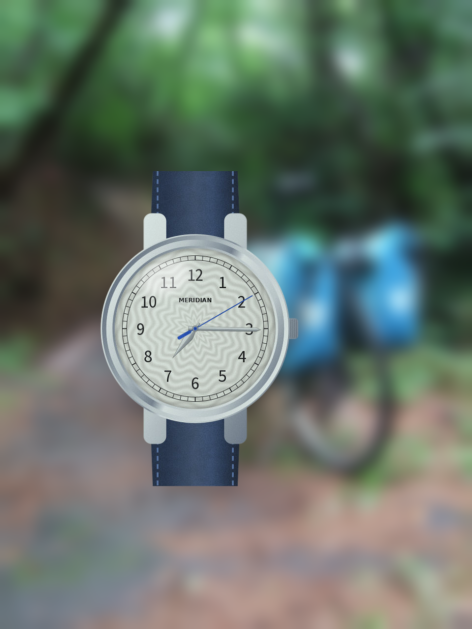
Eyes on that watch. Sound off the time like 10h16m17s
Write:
7h15m10s
